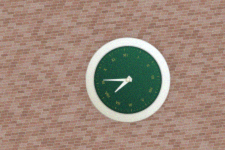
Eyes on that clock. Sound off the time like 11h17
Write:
7h46
